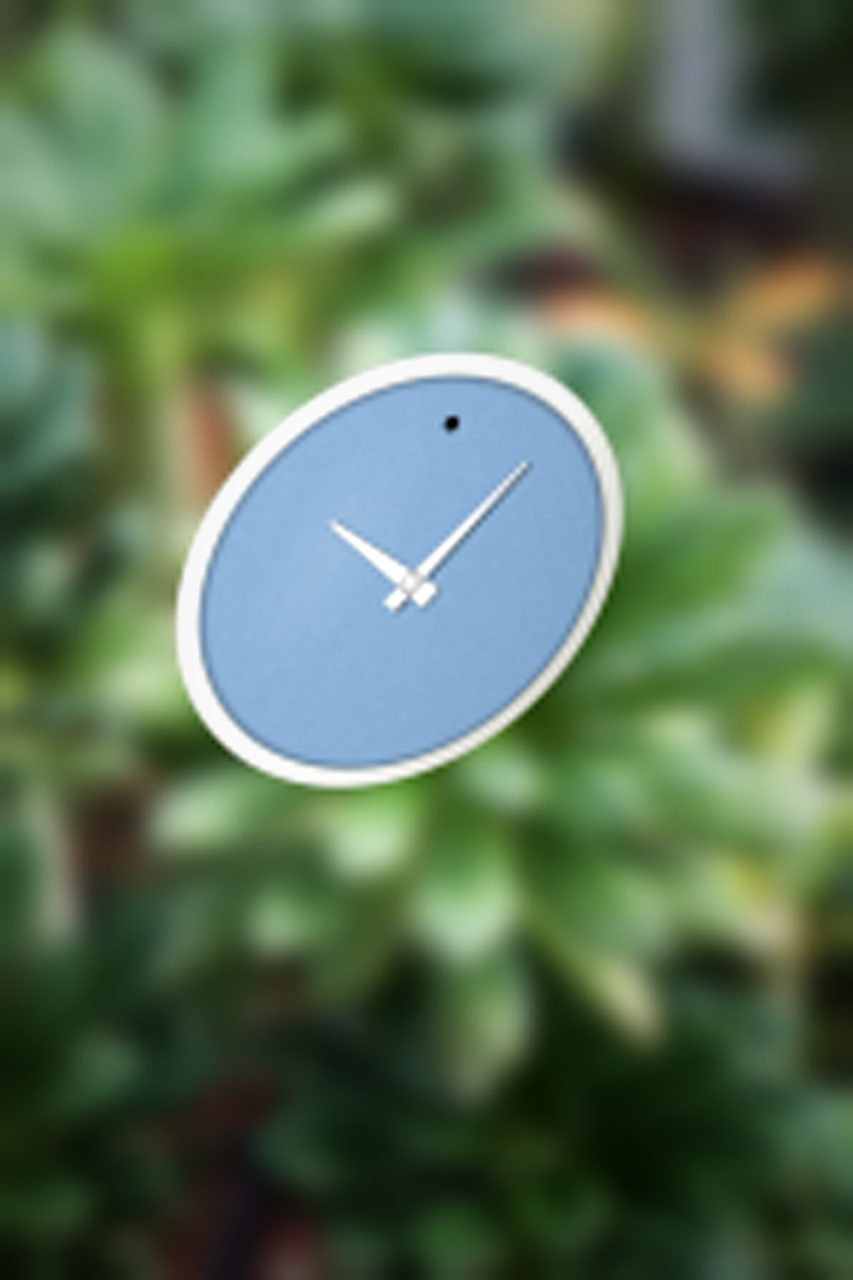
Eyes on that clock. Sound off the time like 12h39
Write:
10h06
